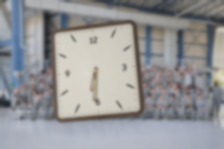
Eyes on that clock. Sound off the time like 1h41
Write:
6h31
